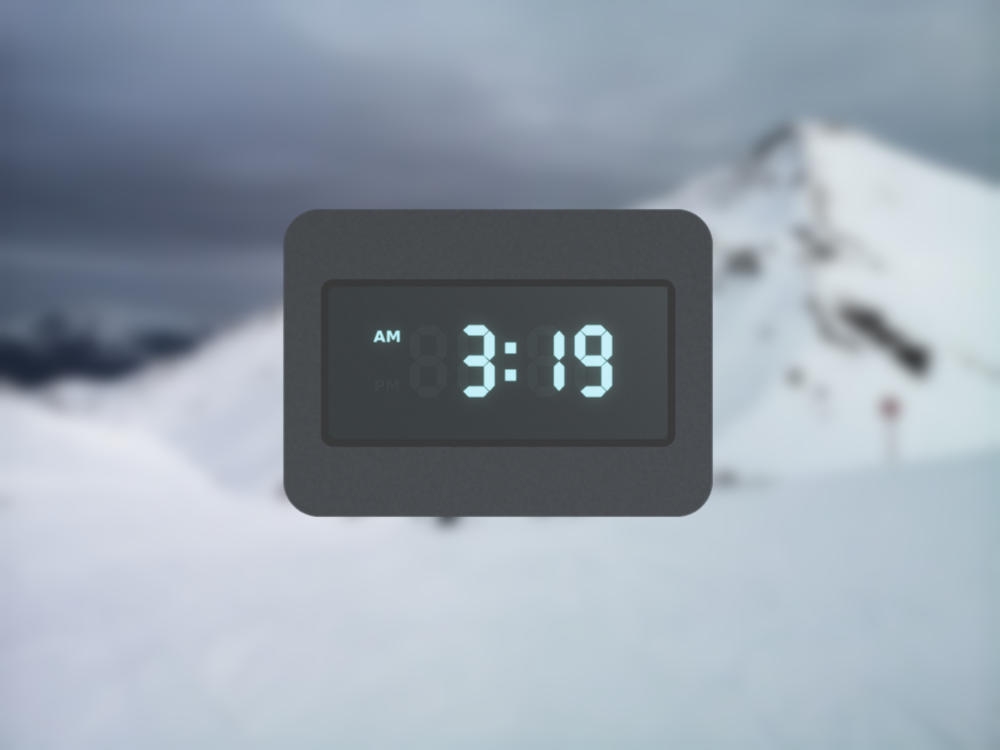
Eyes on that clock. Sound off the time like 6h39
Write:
3h19
